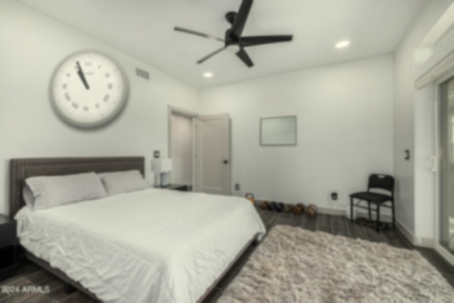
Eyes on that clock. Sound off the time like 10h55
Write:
10h56
